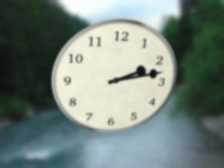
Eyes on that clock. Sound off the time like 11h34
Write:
2h13
